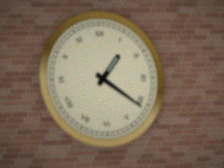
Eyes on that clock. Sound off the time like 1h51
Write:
1h21
